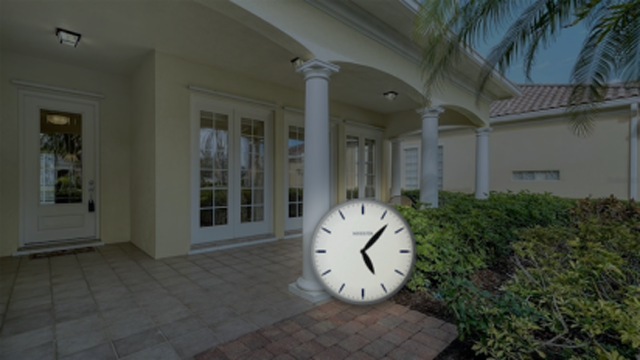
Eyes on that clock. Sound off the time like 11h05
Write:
5h07
